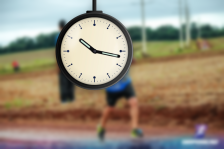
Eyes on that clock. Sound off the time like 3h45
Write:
10h17
